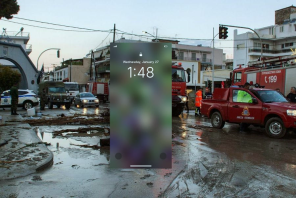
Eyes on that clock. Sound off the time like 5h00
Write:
1h48
